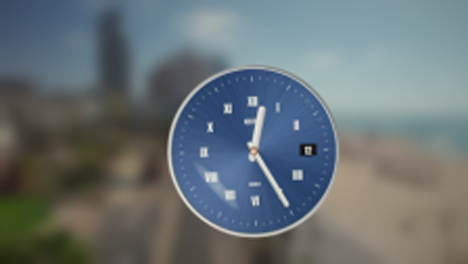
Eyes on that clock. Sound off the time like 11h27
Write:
12h25
